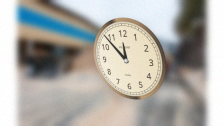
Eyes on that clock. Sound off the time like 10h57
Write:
11h53
